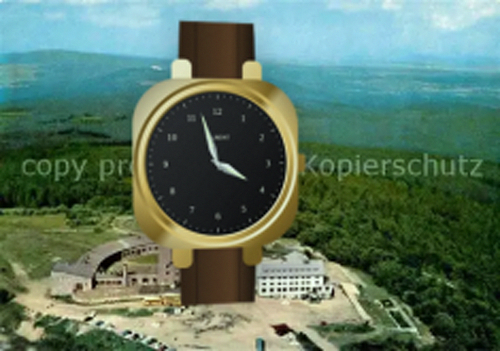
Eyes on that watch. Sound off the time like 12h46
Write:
3h57
